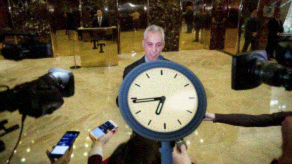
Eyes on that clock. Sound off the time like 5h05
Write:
6h44
